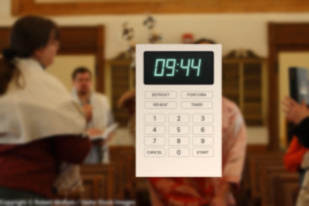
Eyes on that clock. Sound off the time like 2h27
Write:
9h44
